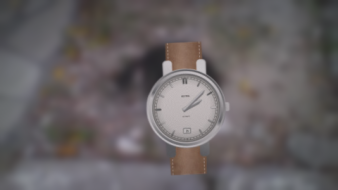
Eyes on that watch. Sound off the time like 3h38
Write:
2h08
